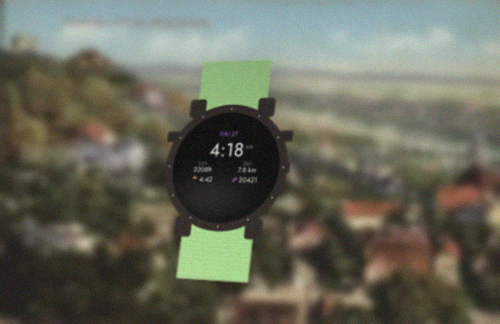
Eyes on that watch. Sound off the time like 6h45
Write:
4h18
